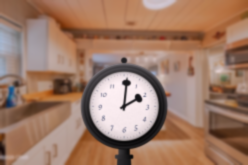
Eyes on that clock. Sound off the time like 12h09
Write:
2h01
